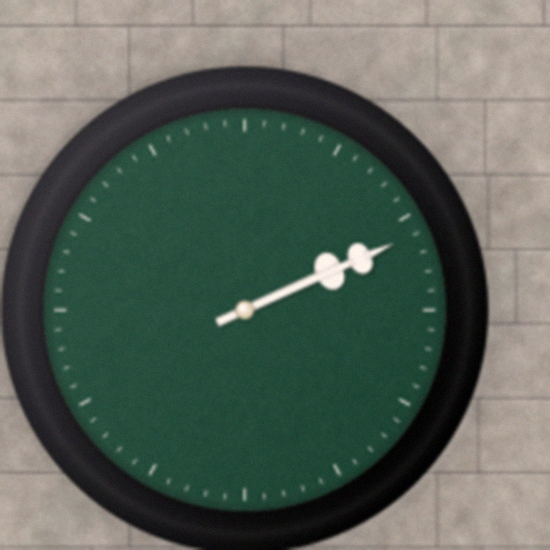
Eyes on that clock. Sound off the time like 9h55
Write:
2h11
